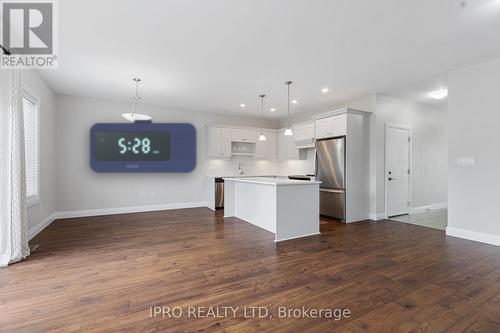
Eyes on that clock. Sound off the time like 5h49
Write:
5h28
